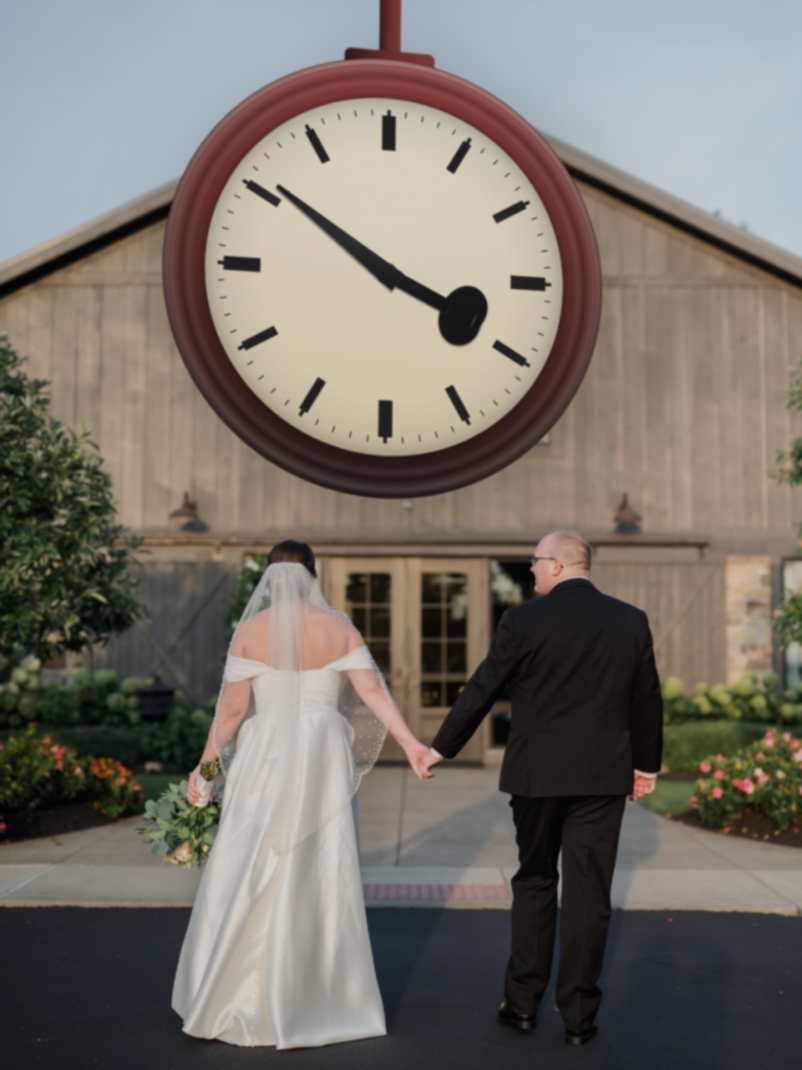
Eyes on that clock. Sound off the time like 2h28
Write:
3h51
